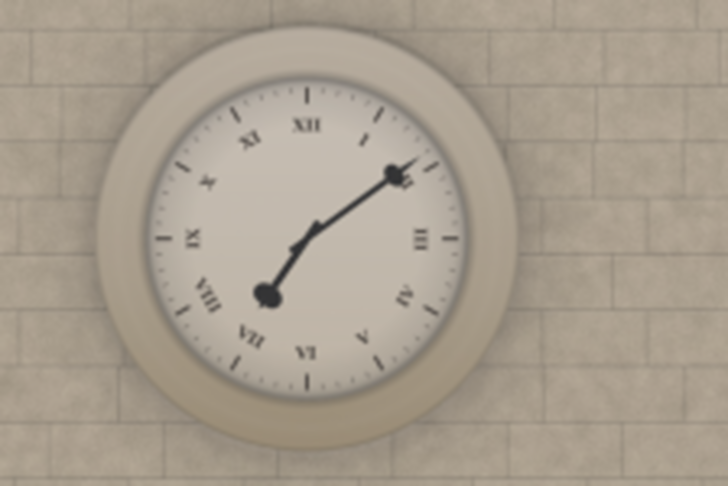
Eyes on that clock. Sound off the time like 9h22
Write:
7h09
